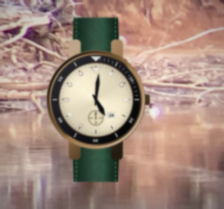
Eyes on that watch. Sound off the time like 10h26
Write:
5h01
